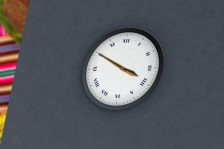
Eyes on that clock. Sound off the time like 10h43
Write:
3h50
